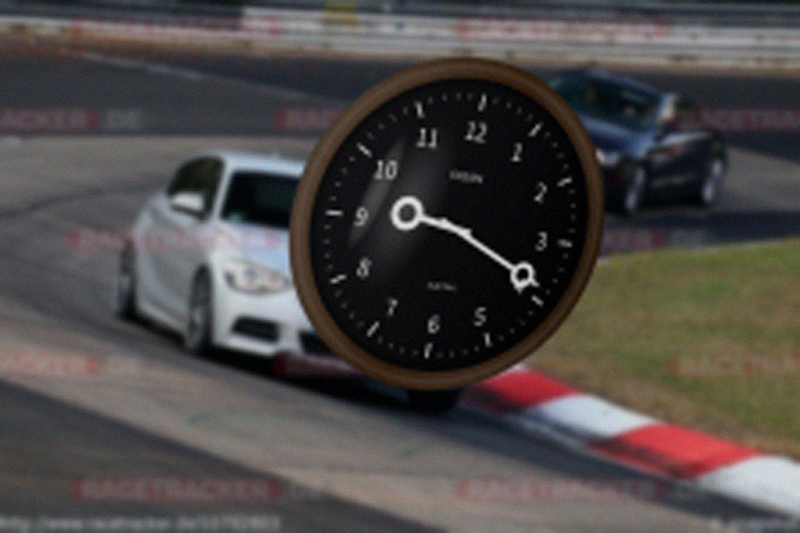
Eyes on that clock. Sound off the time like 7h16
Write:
9h19
